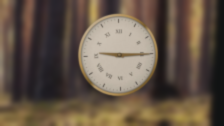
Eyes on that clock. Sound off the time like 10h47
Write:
9h15
